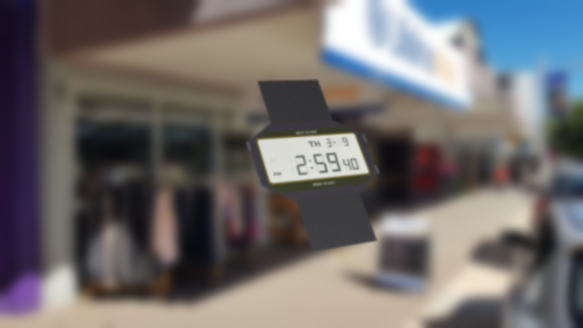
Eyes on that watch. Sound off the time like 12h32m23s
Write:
2h59m40s
